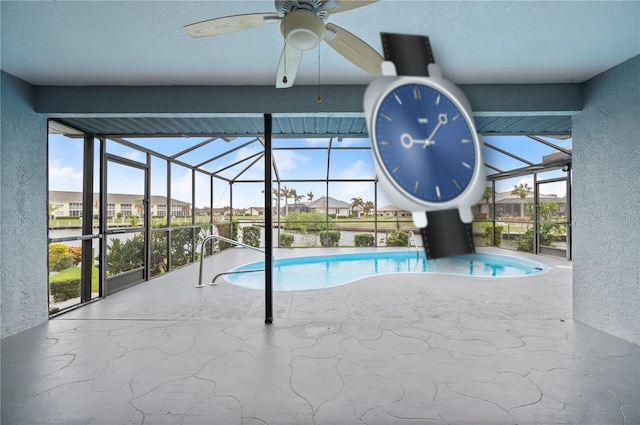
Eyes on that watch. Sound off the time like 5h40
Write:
9h08
